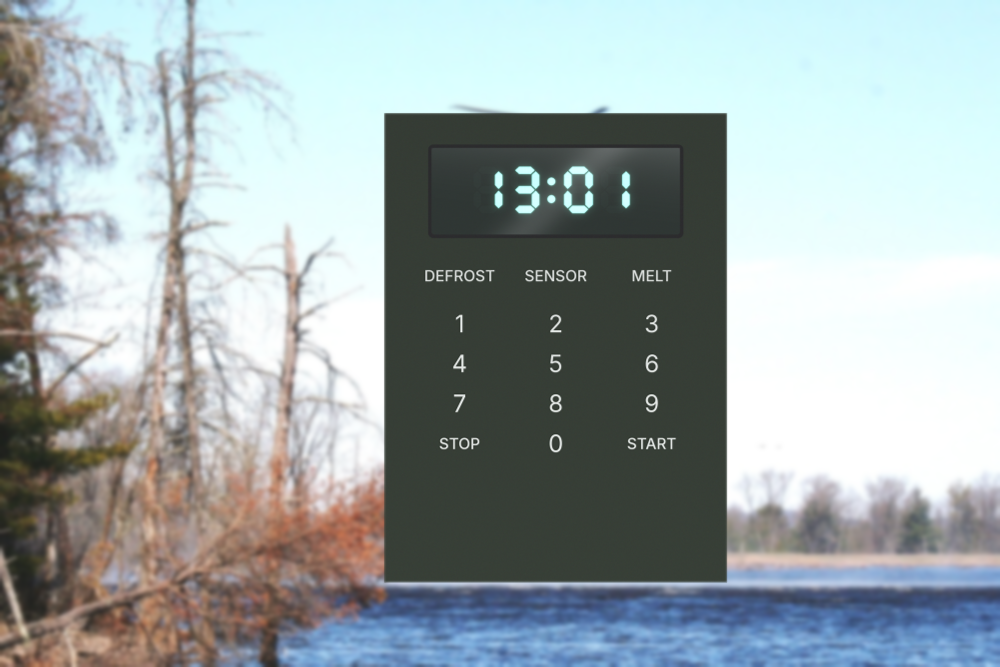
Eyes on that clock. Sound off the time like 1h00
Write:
13h01
